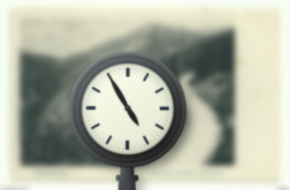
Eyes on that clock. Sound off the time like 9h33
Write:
4h55
